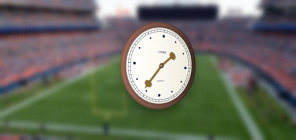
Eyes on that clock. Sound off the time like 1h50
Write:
1h36
